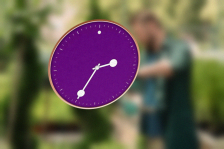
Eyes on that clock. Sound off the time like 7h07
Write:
2h35
